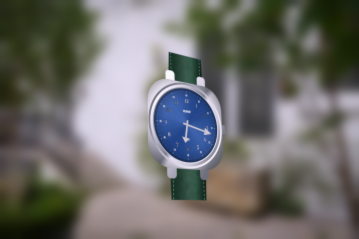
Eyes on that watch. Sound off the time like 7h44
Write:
6h17
